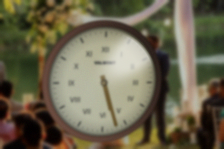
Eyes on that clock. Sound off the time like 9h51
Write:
5h27
